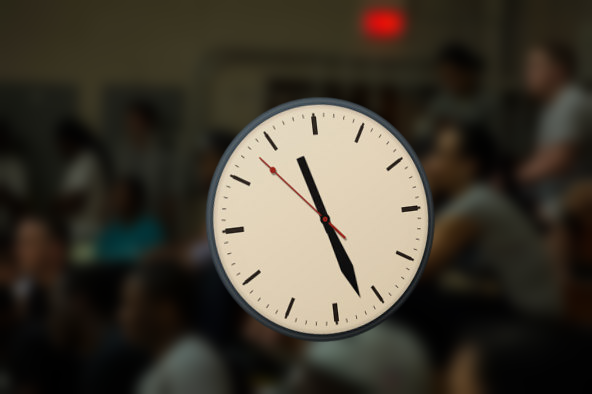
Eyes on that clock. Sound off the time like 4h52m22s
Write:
11h26m53s
